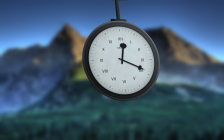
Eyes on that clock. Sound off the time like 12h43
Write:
12h19
